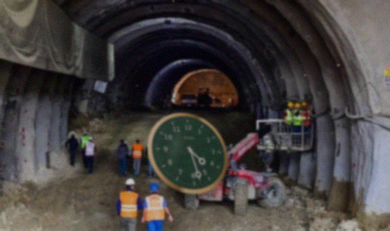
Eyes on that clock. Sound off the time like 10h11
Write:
4h28
